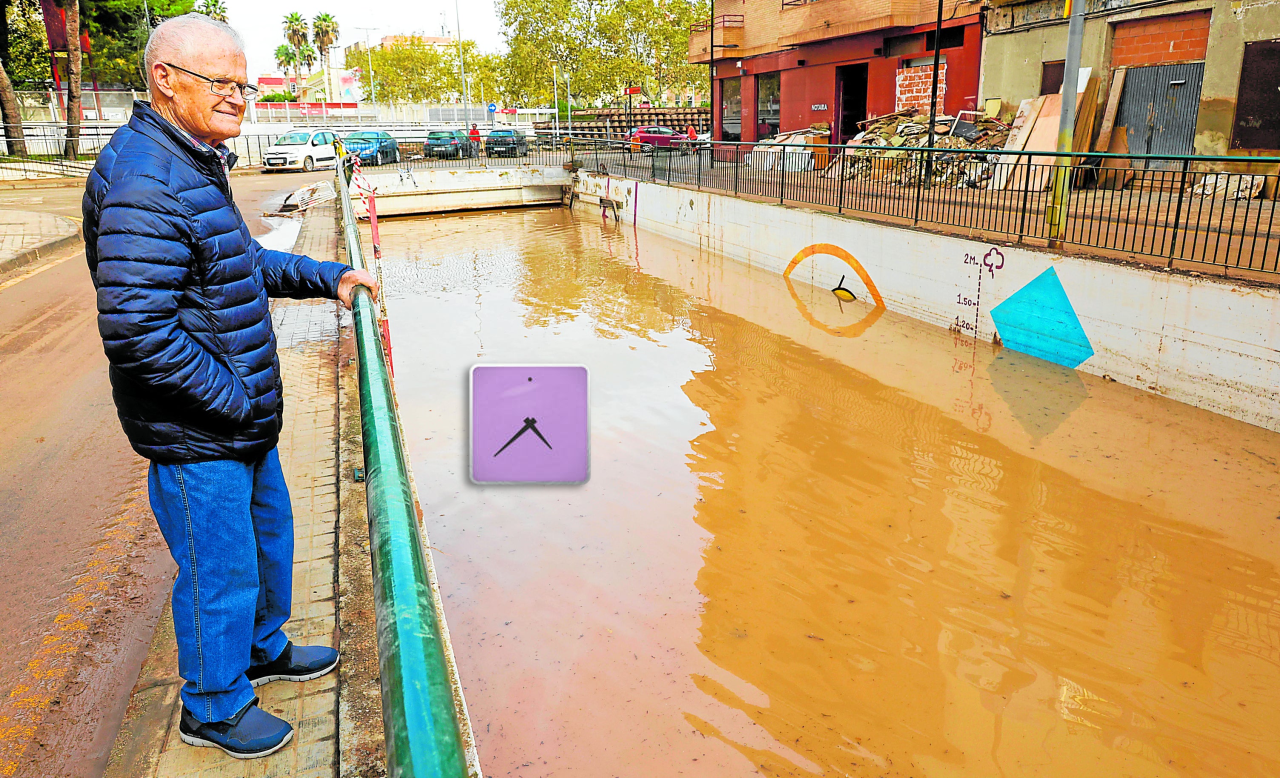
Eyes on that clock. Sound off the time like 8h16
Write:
4h38
